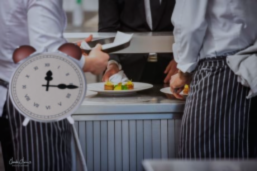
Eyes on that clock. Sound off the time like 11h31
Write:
12h16
